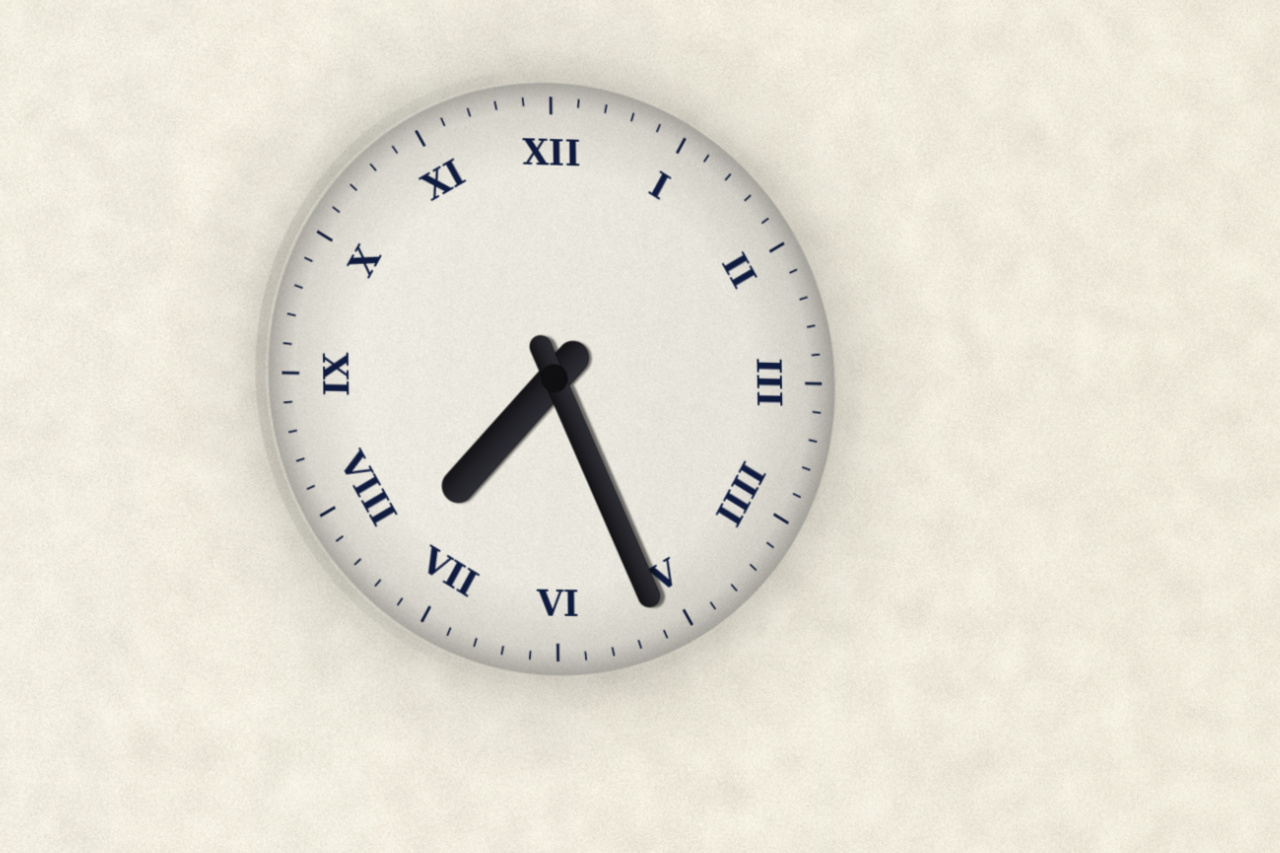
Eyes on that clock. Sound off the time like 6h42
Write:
7h26
